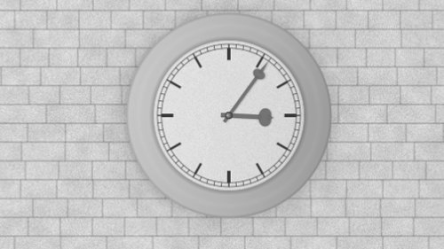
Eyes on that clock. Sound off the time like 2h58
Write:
3h06
